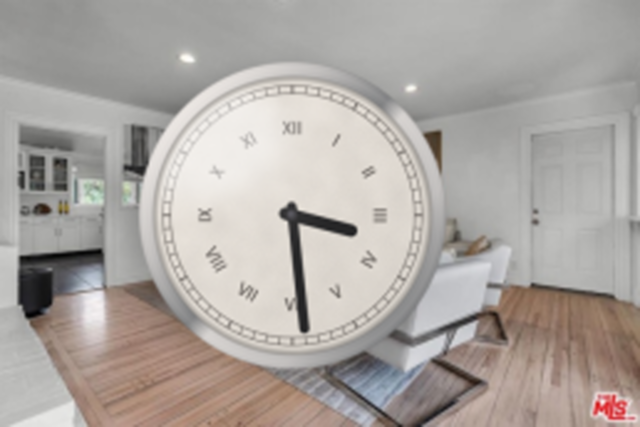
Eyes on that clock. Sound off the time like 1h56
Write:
3h29
